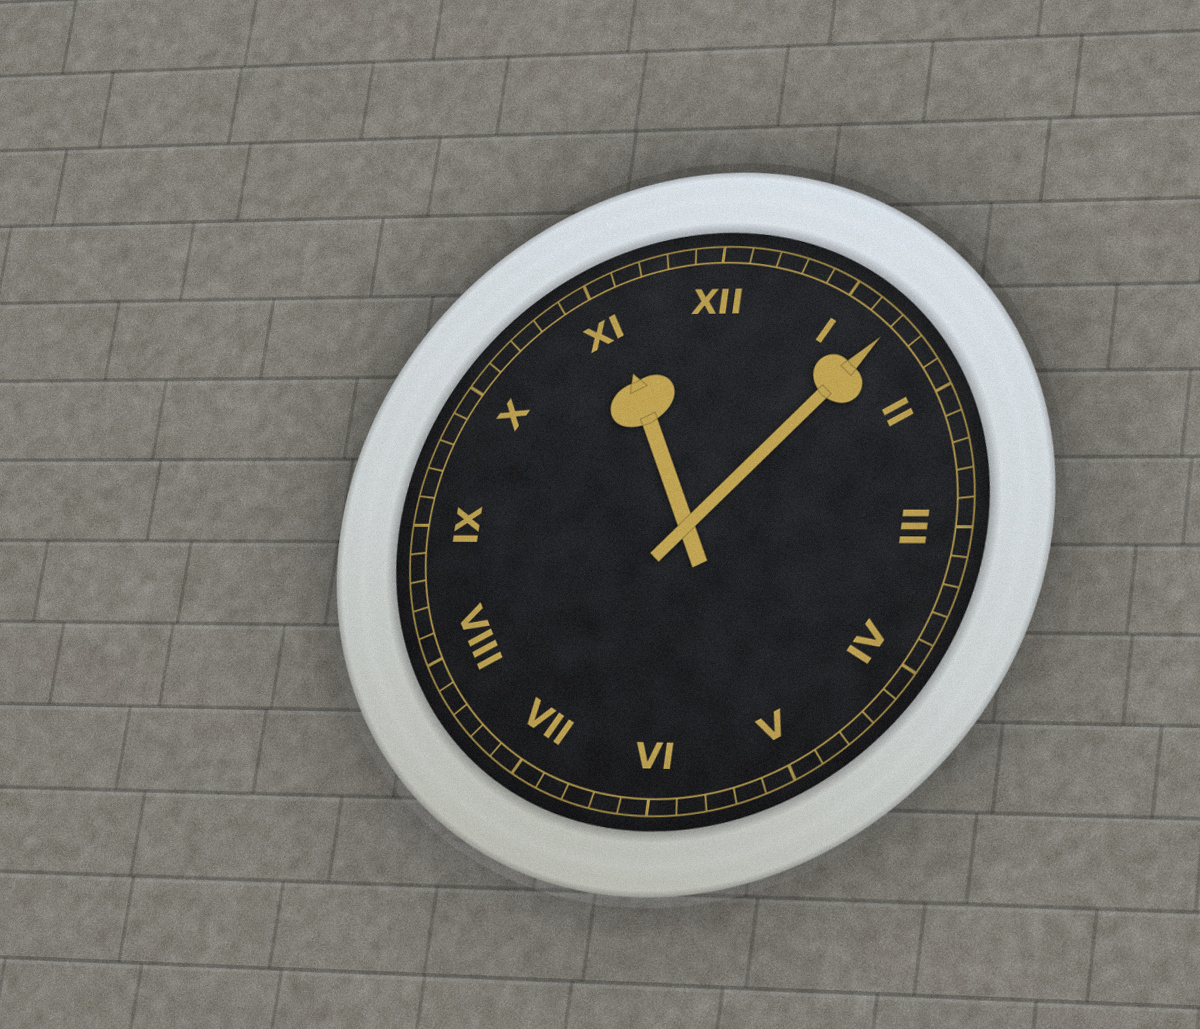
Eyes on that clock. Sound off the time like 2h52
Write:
11h07
